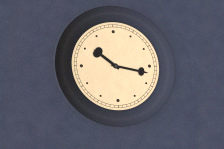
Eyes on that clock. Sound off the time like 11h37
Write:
10h17
